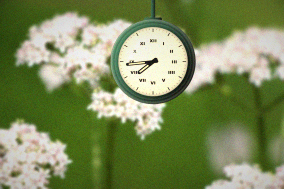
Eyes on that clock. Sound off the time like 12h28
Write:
7h44
